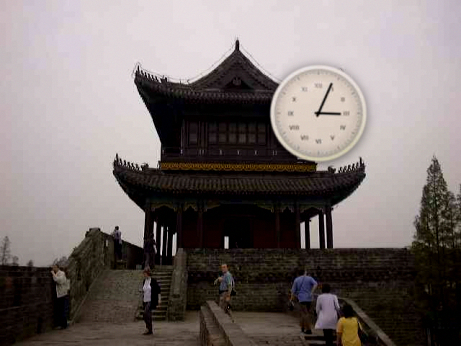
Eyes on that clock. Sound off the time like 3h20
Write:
3h04
